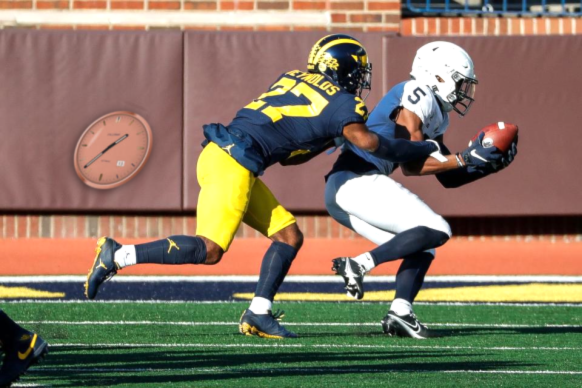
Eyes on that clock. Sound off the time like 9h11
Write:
1h37
